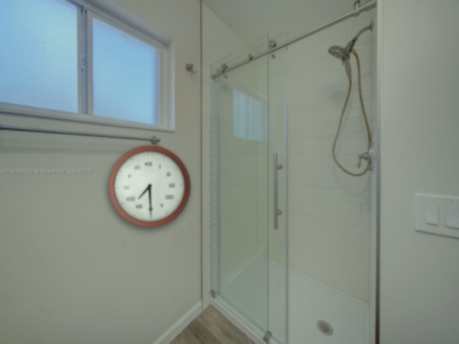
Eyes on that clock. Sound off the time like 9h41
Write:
7h30
